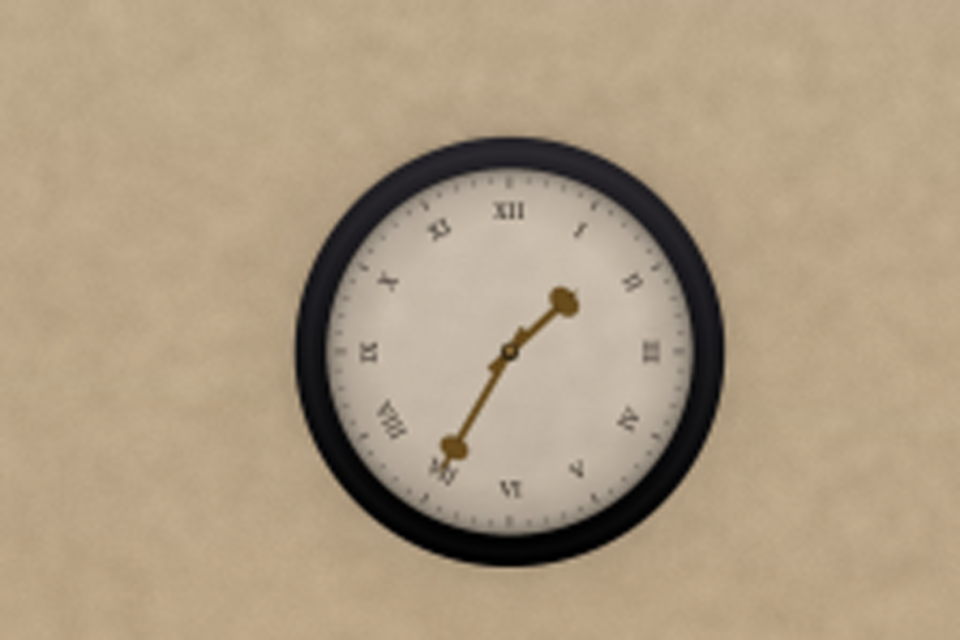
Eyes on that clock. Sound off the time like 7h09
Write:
1h35
